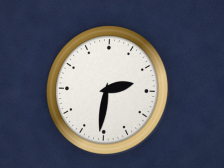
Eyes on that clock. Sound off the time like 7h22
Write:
2h31
